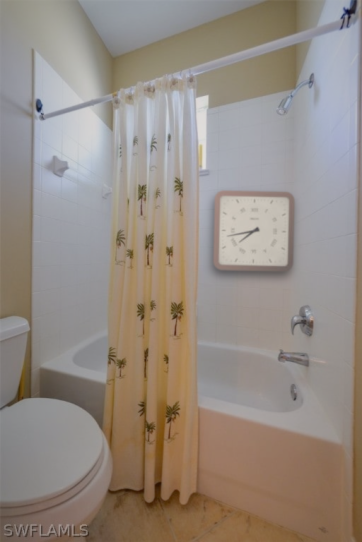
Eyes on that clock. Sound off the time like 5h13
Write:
7h43
